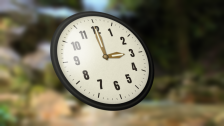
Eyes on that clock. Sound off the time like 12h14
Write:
3h00
